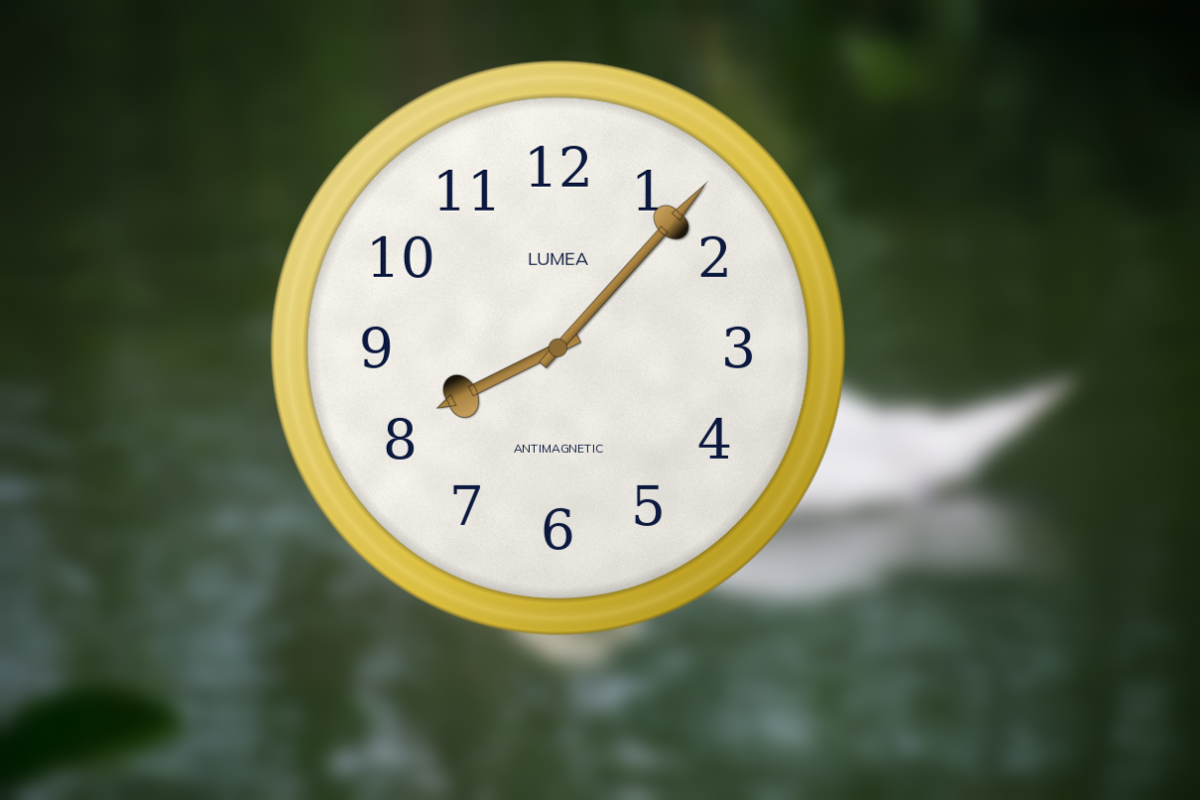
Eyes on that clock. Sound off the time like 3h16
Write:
8h07
